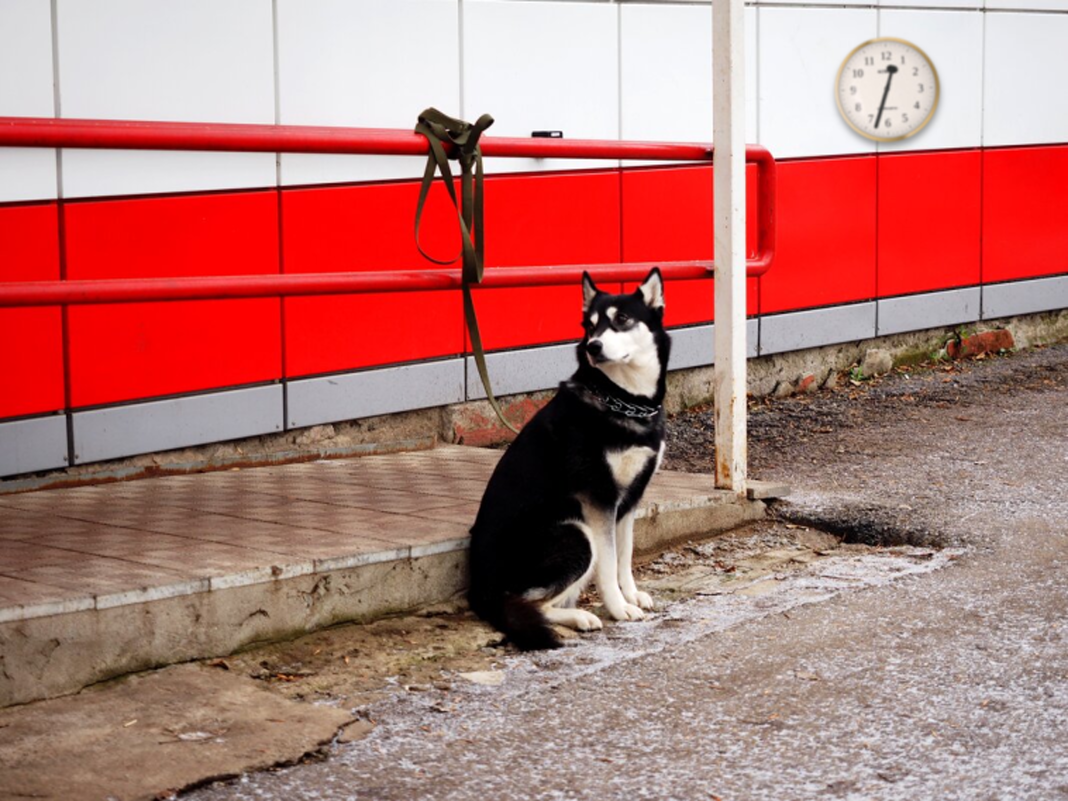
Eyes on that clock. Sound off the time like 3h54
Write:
12h33
